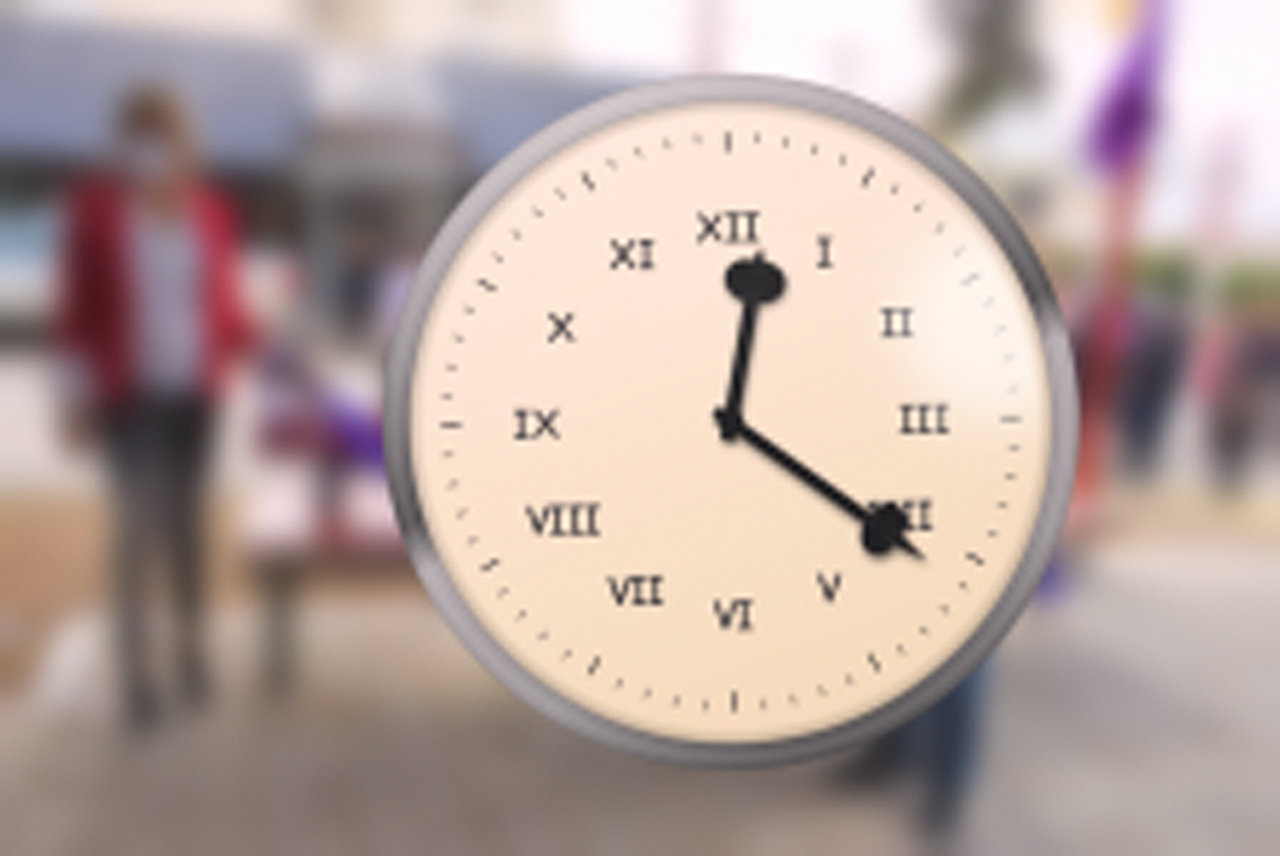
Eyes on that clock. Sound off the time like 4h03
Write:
12h21
